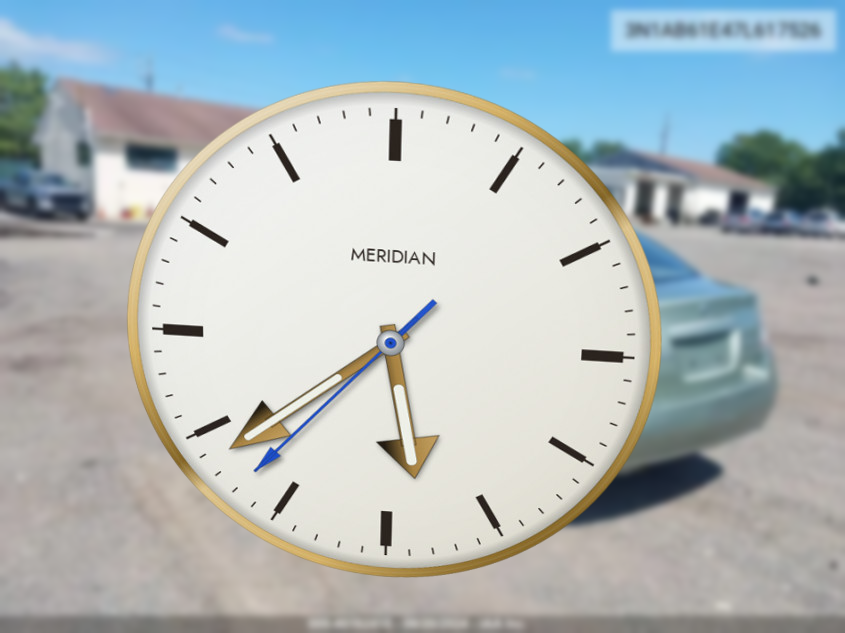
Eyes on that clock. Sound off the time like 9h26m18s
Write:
5h38m37s
